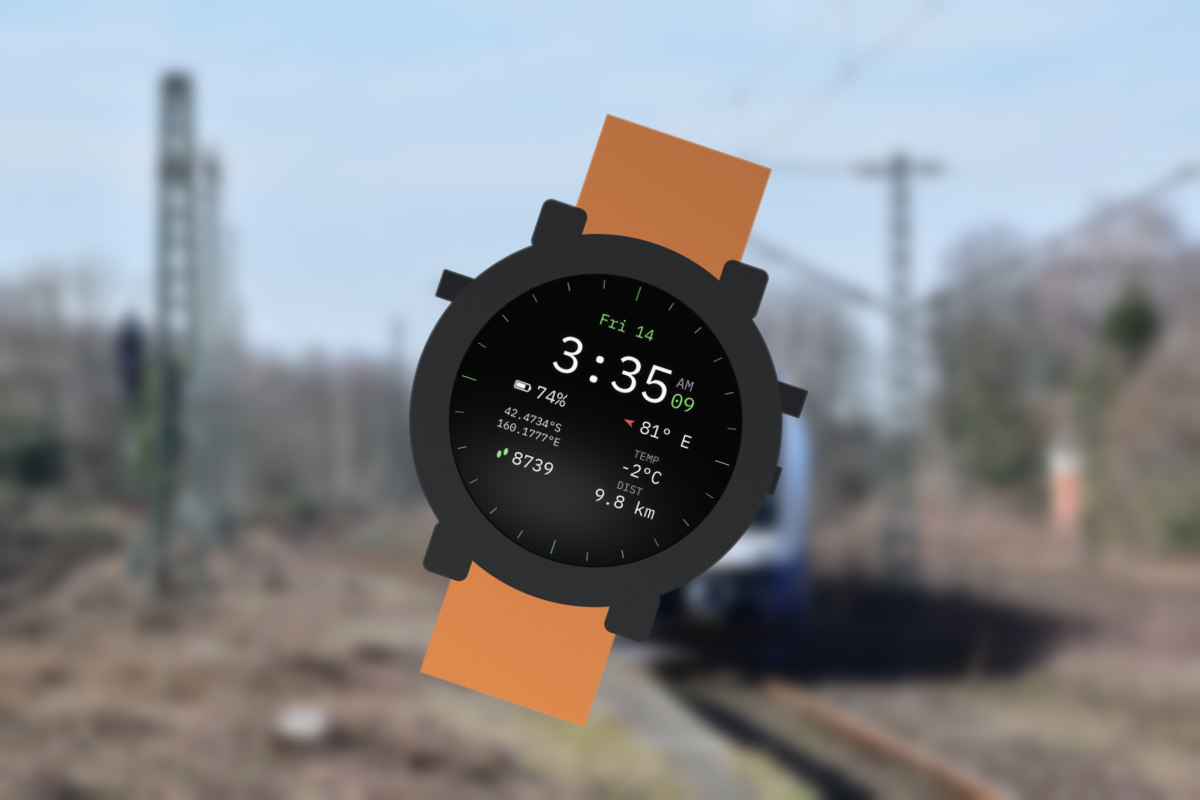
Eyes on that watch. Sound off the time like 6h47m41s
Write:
3h35m09s
